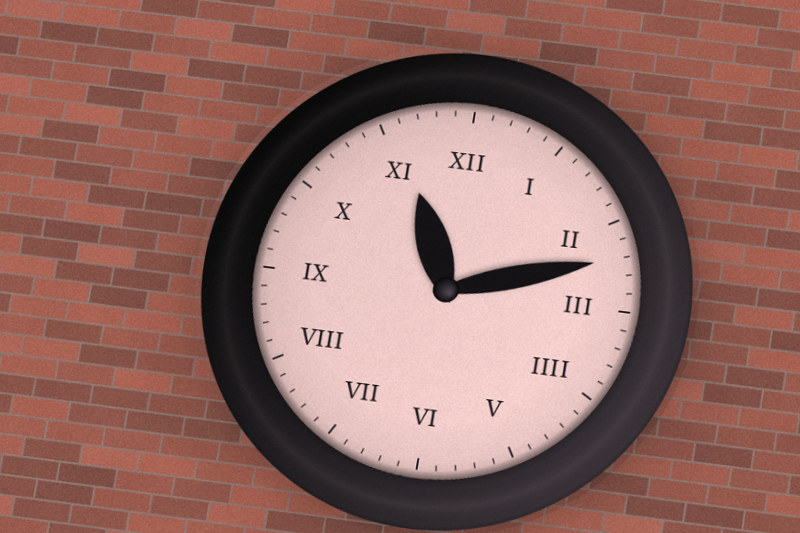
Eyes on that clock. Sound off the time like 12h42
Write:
11h12
